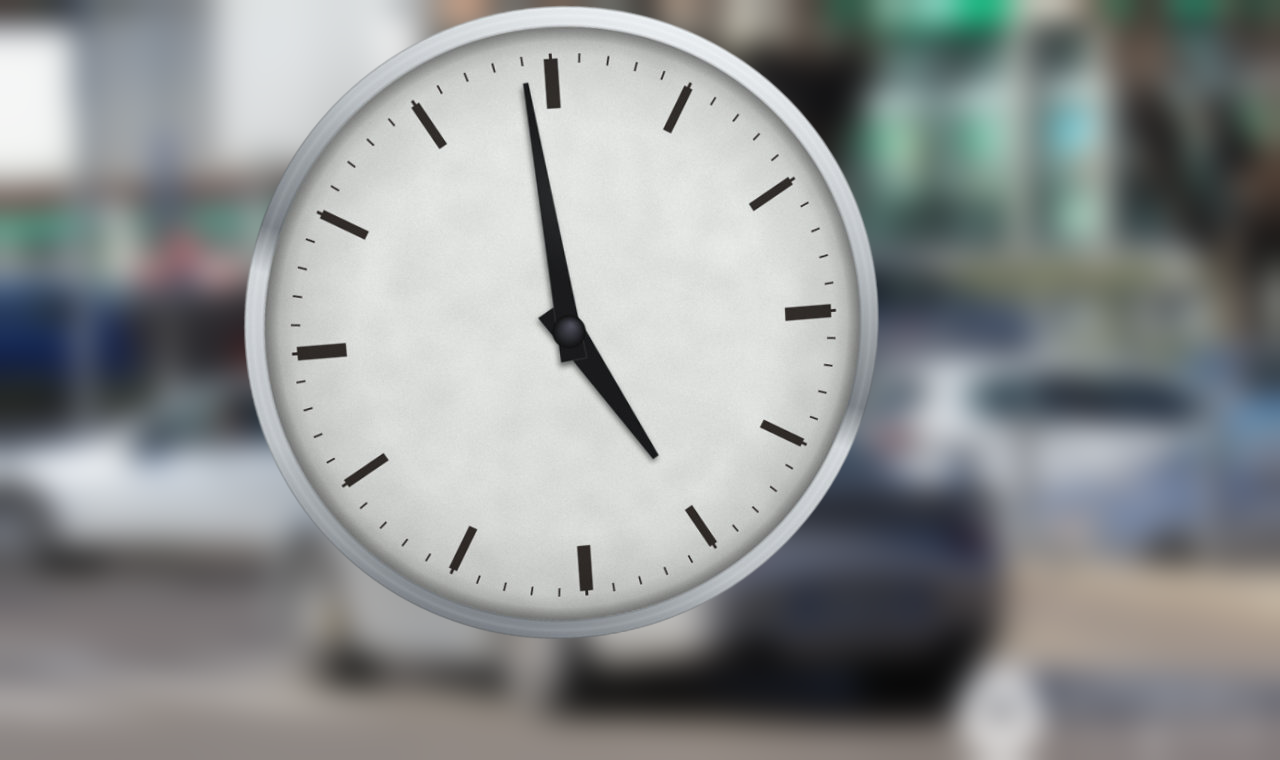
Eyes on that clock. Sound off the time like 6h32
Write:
4h59
